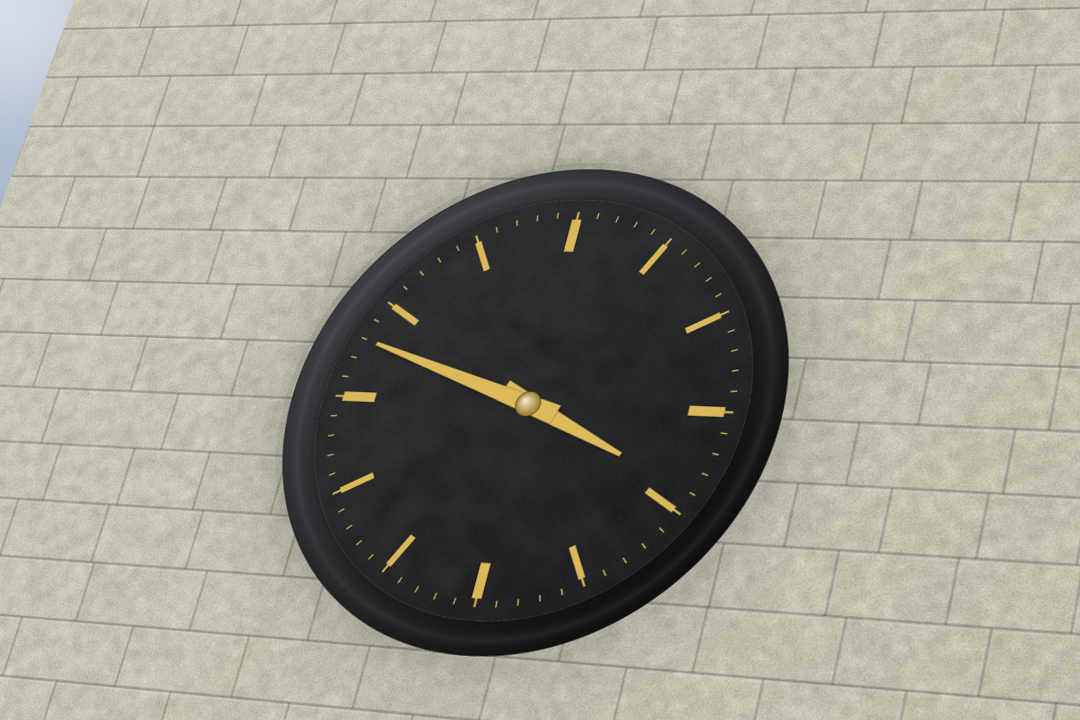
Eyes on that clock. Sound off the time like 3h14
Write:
3h48
